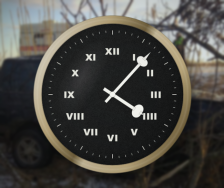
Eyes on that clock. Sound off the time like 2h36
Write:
4h07
